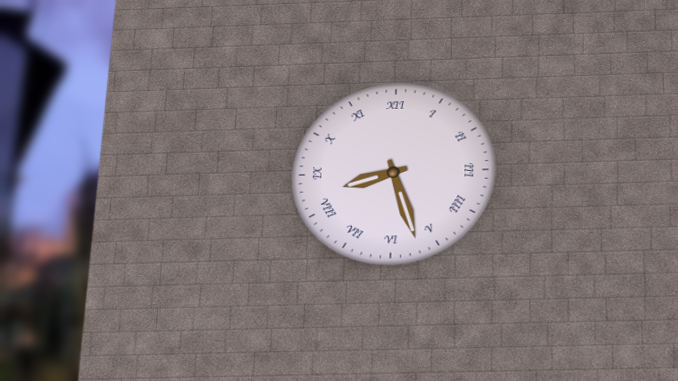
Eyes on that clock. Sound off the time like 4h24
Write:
8h27
